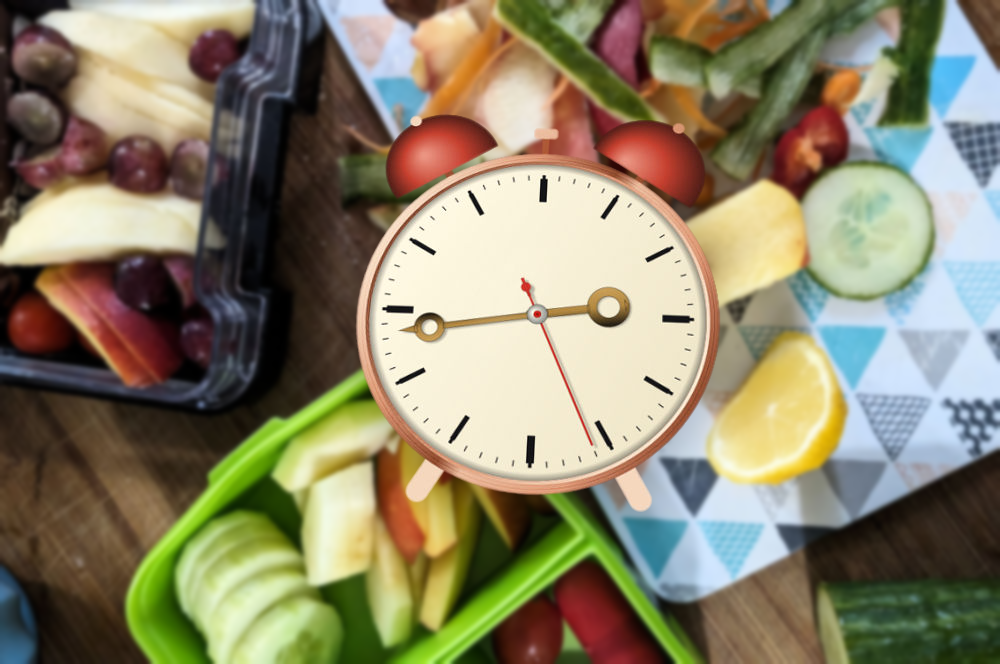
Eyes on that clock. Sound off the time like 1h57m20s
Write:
2h43m26s
